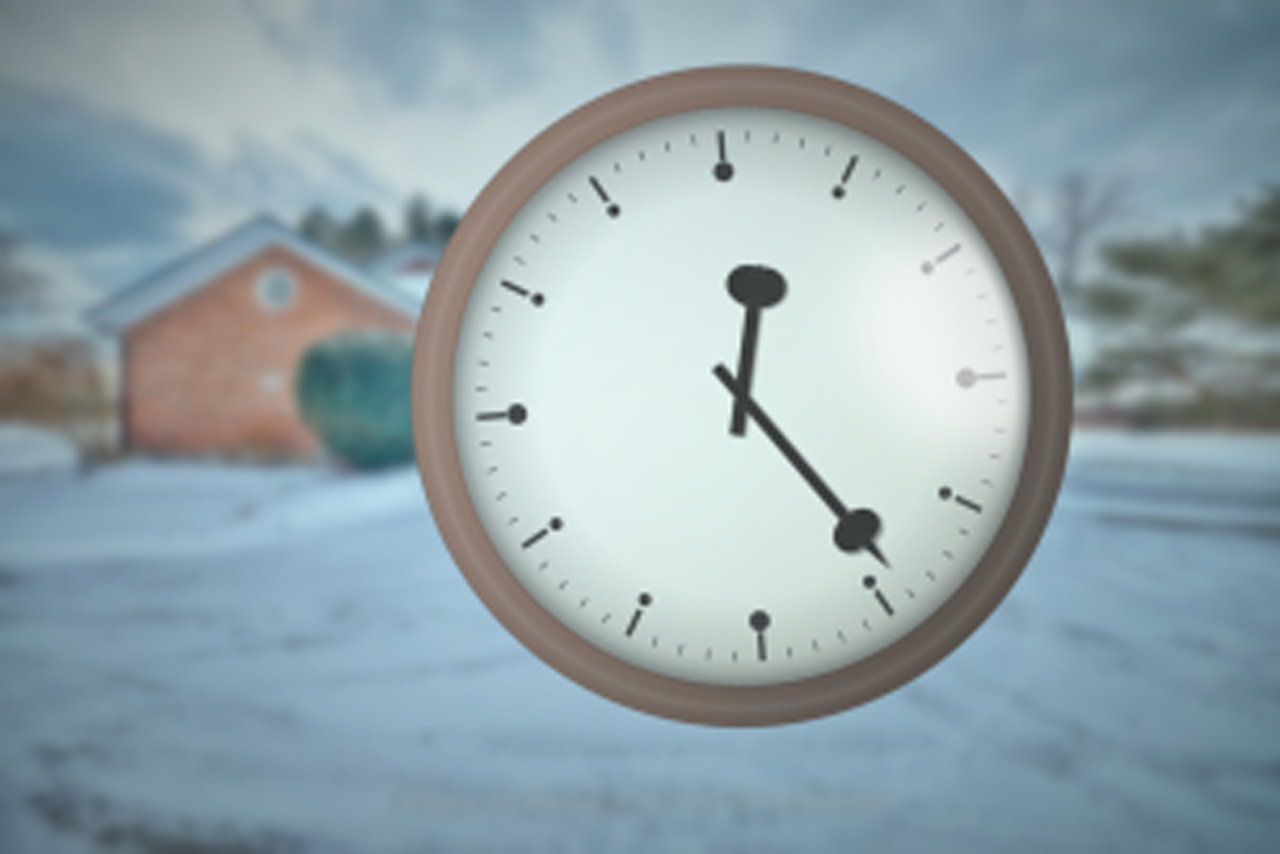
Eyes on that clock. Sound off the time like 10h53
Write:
12h24
